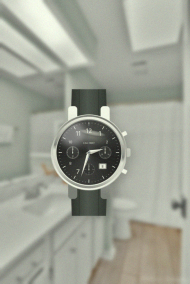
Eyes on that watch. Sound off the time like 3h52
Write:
2h33
